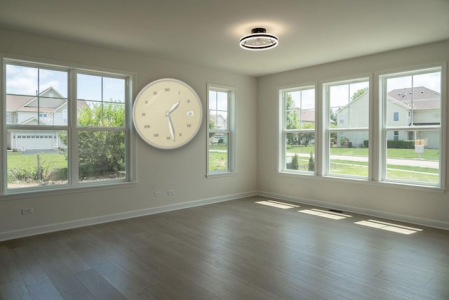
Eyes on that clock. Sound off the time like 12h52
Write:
1h28
